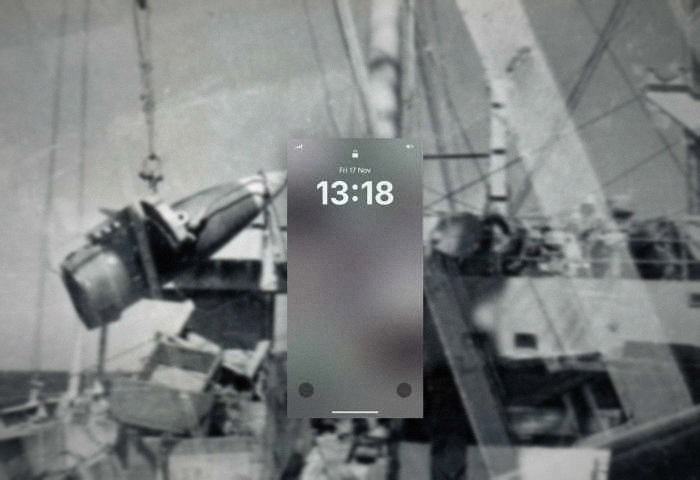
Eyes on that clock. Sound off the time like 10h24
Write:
13h18
